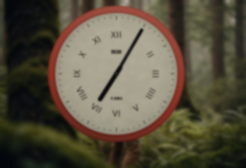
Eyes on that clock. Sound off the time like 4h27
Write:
7h05
